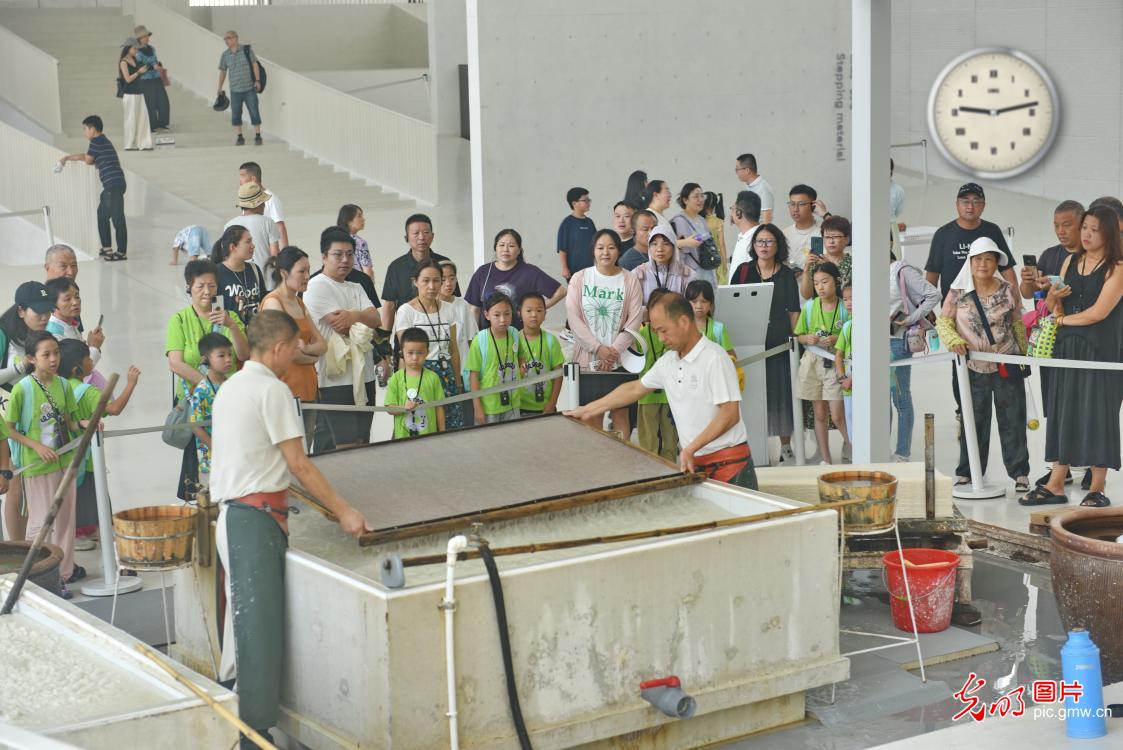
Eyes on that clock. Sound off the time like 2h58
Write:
9h13
